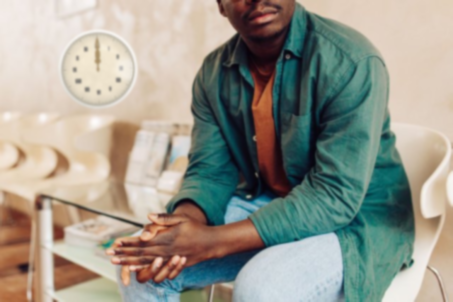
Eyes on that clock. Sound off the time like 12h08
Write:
12h00
